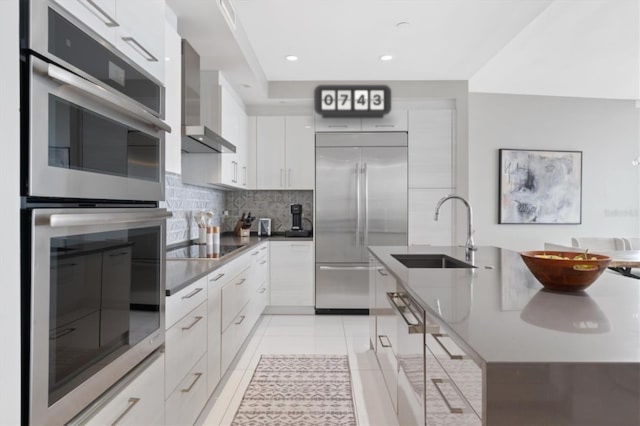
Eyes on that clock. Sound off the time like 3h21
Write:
7h43
